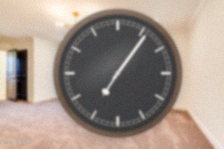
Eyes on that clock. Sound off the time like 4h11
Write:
7h06
